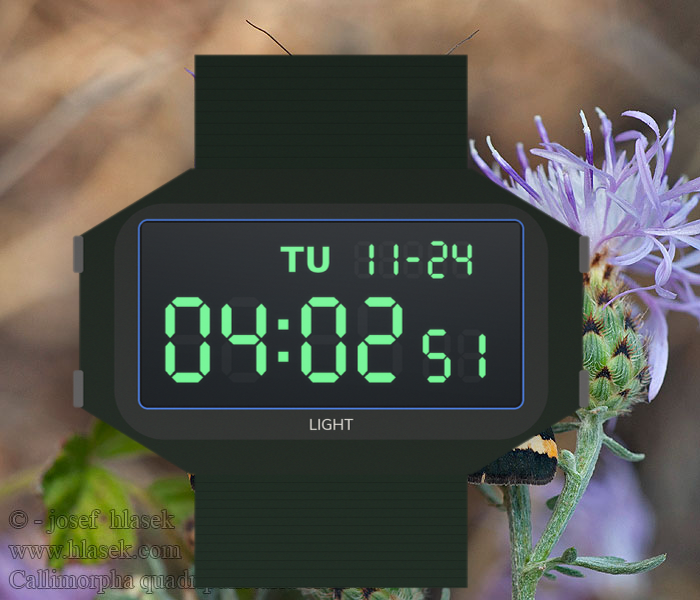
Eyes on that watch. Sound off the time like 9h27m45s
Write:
4h02m51s
